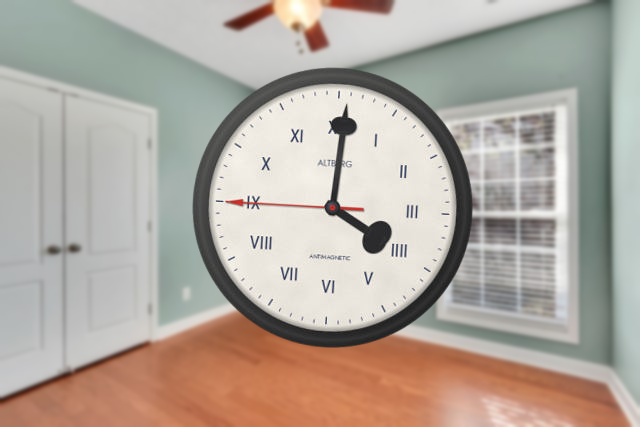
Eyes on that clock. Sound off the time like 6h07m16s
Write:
4h00m45s
